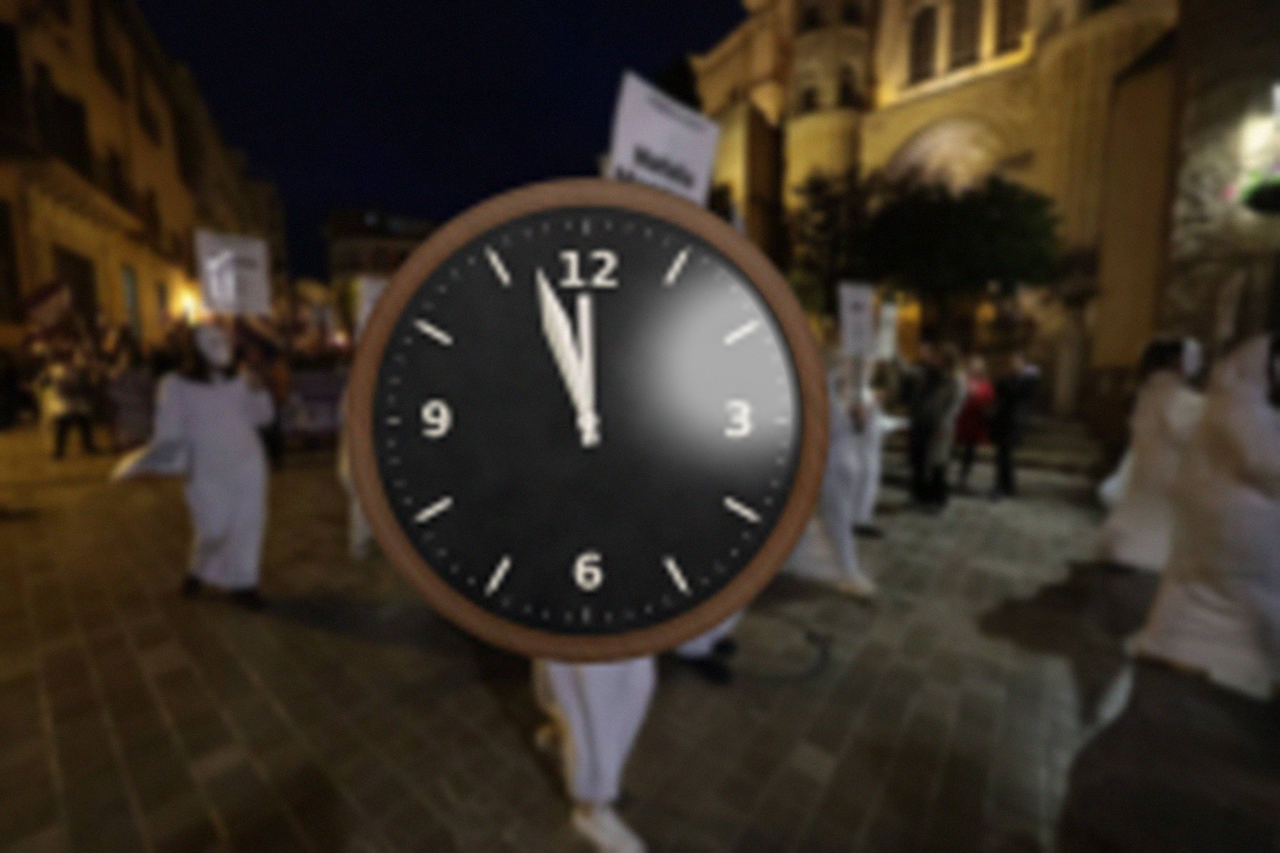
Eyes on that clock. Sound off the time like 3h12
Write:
11h57
